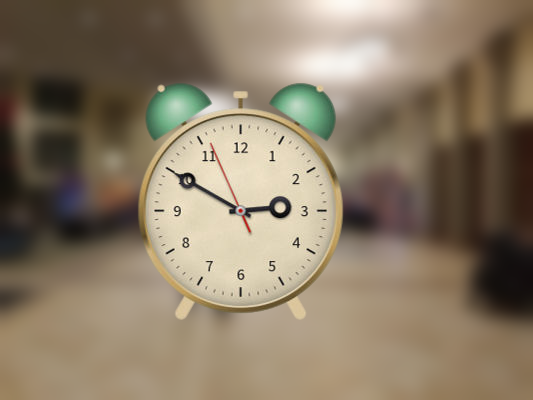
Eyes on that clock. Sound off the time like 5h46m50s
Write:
2h49m56s
